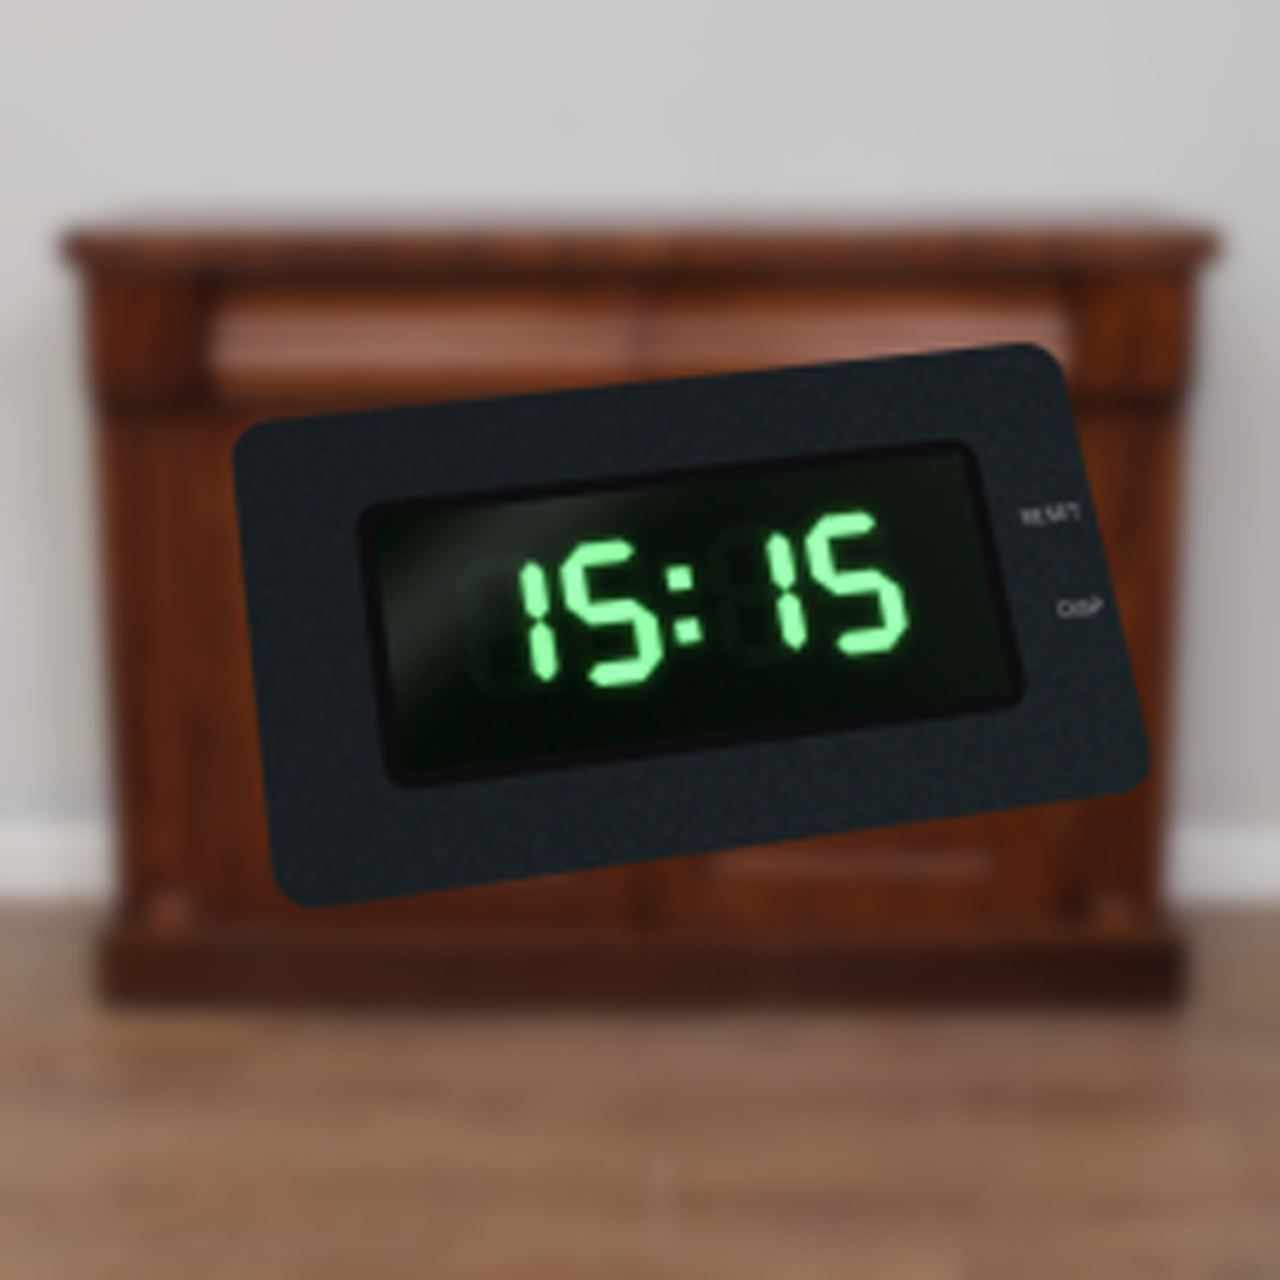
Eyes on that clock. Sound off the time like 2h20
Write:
15h15
